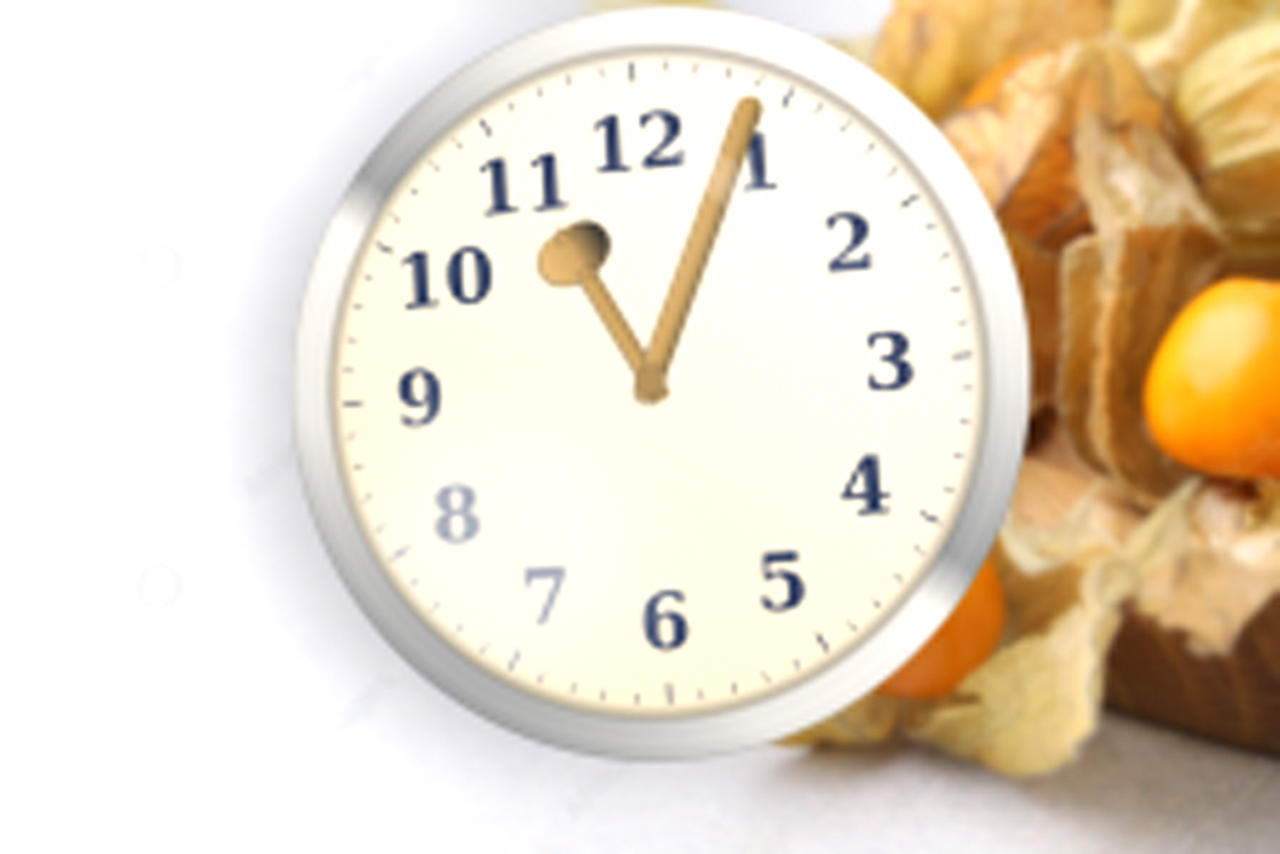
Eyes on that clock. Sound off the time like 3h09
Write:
11h04
